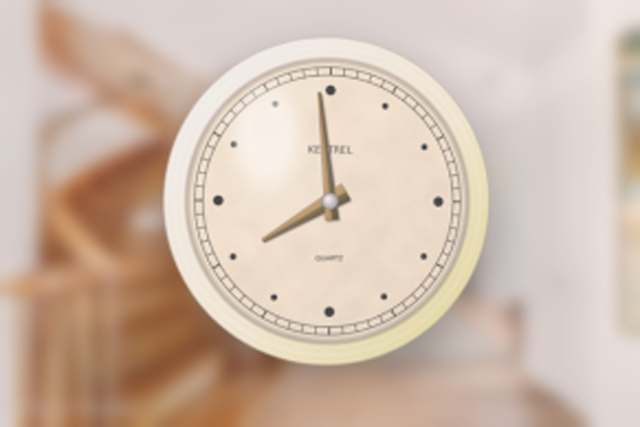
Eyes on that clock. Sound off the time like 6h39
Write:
7h59
